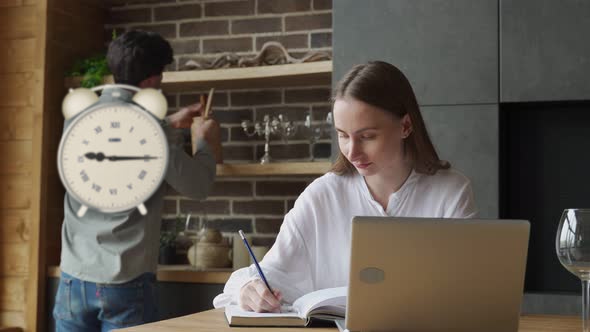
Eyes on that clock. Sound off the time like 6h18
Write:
9h15
